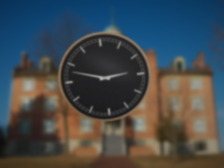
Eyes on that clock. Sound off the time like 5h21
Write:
2h48
